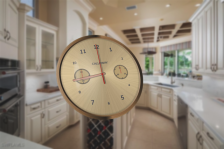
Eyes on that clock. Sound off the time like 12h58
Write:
8h44
